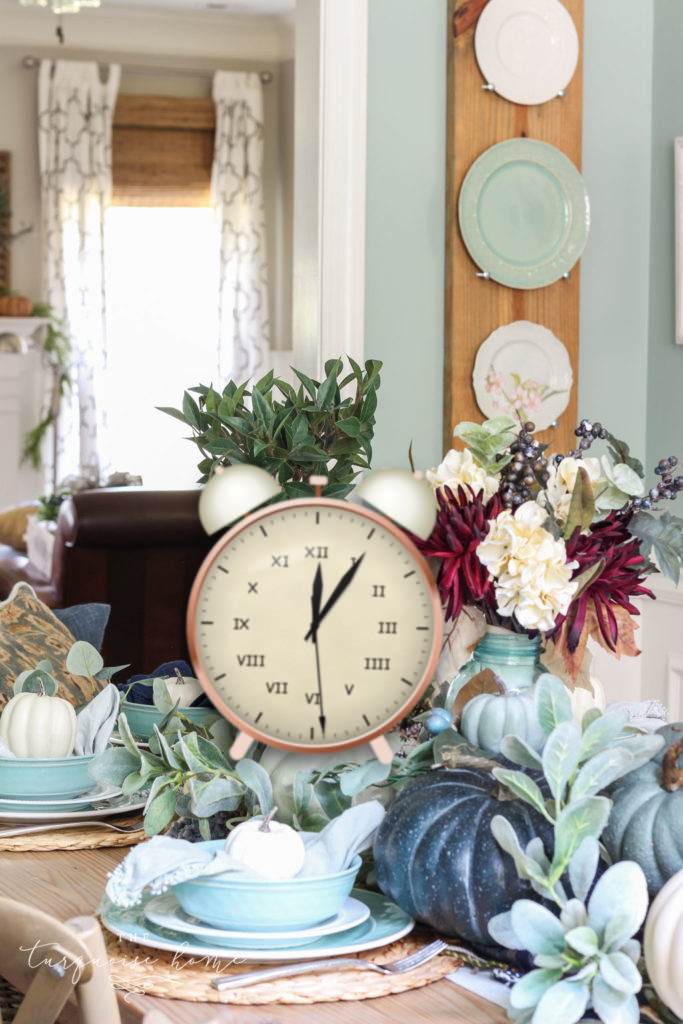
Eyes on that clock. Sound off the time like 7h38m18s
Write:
12h05m29s
